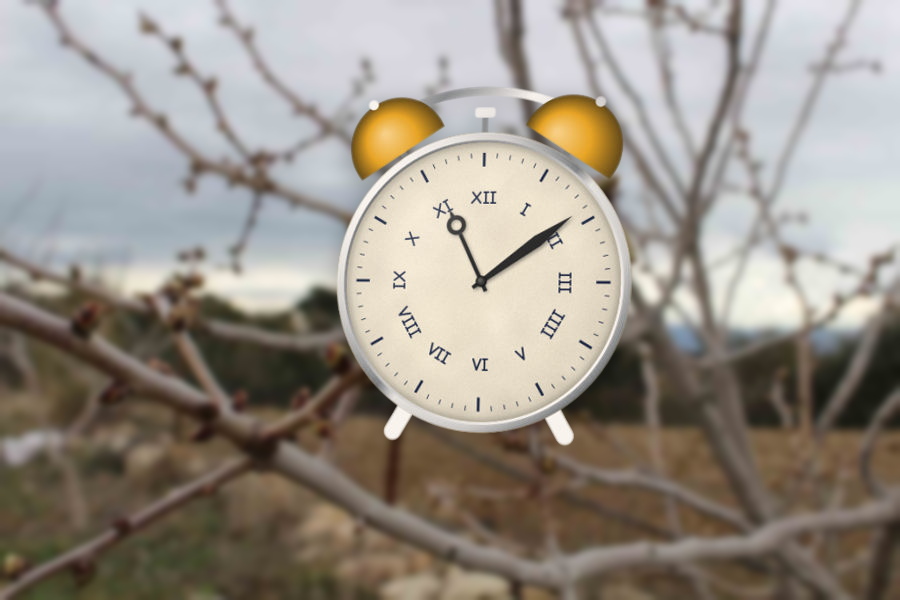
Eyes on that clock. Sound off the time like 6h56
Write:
11h09
